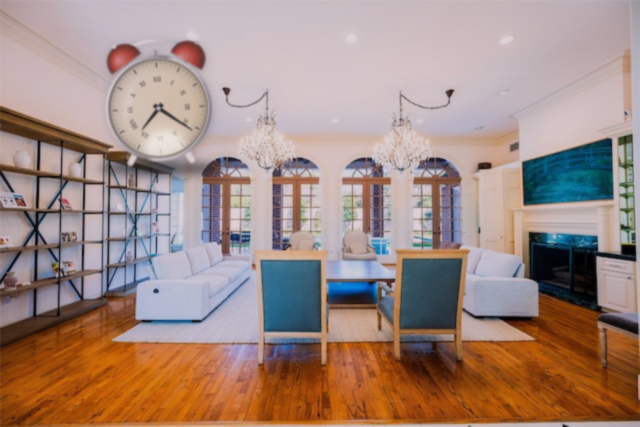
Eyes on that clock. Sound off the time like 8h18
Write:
7h21
